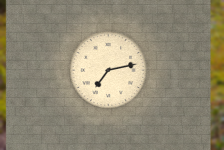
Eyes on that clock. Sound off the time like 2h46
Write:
7h13
